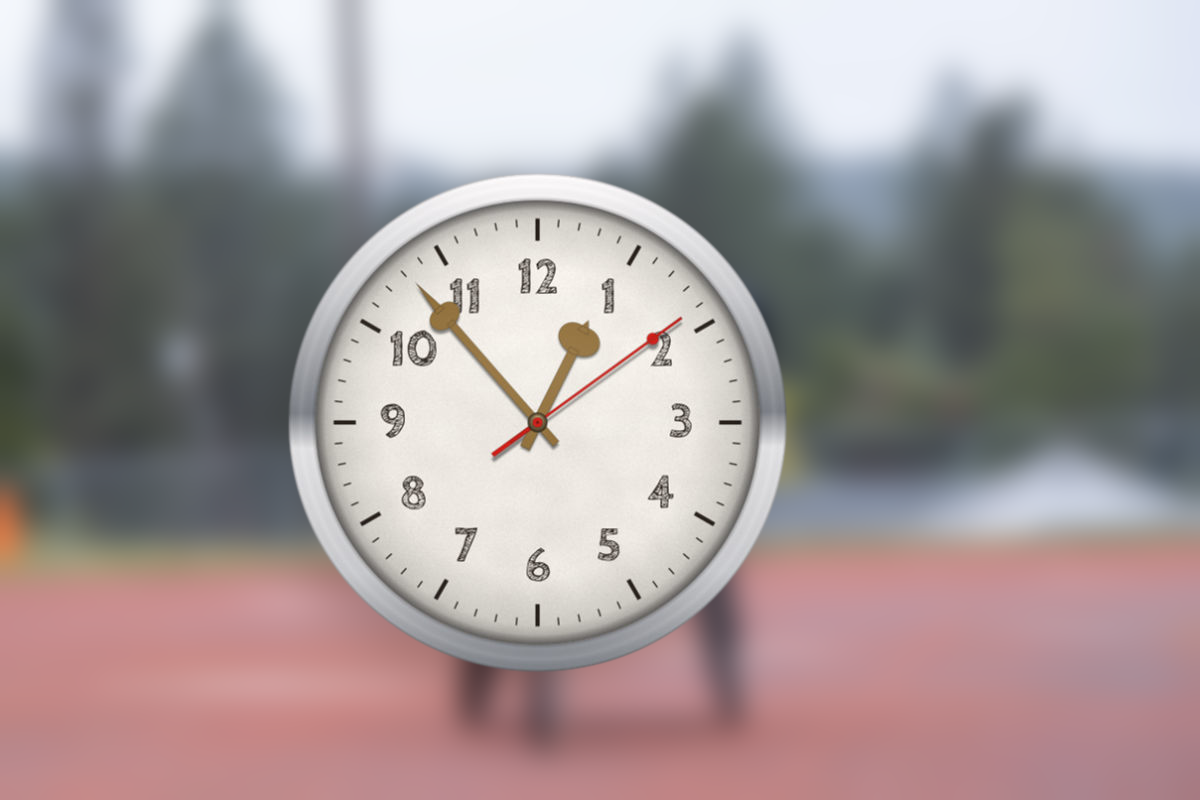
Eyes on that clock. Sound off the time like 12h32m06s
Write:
12h53m09s
